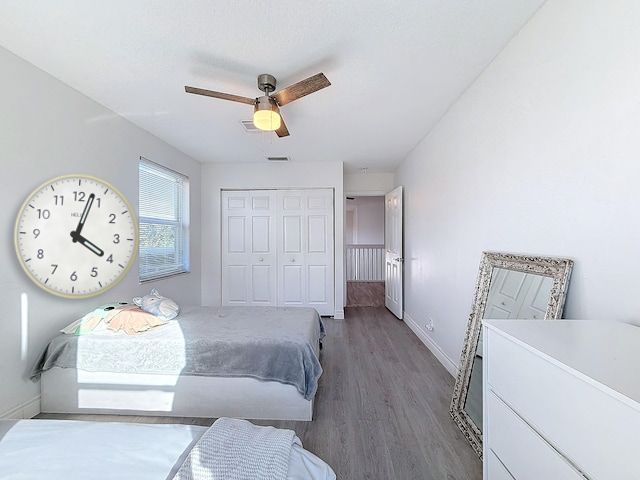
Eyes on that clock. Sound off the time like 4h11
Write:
4h03
